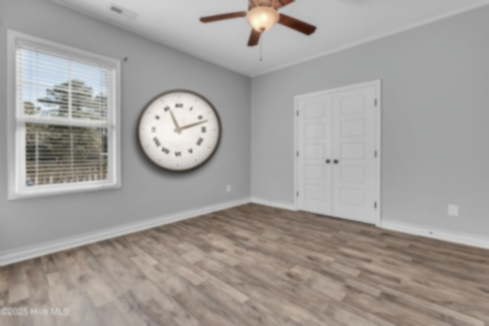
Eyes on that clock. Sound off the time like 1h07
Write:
11h12
